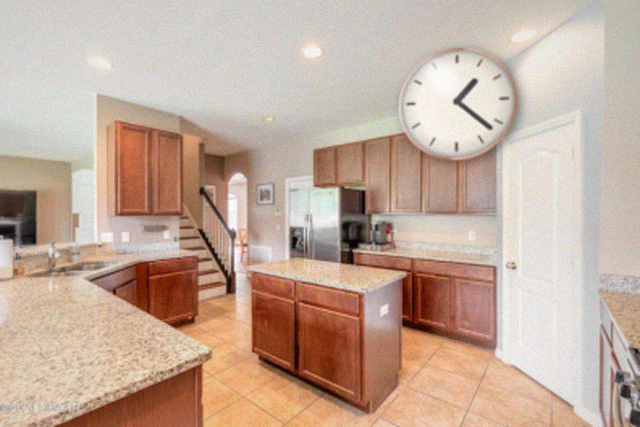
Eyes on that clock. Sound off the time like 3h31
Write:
1h22
